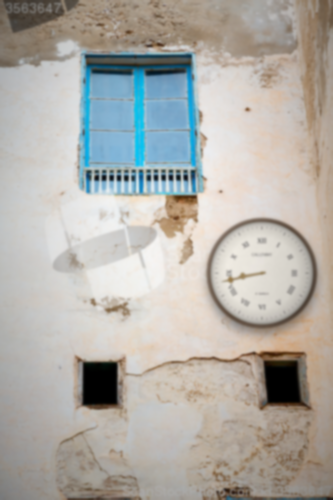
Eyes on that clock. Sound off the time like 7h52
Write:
8h43
